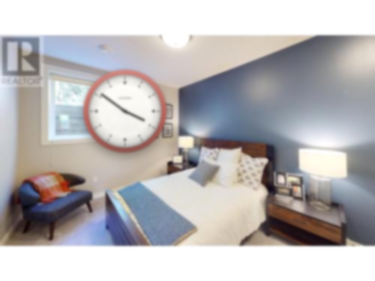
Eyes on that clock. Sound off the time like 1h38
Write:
3h51
